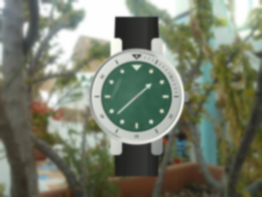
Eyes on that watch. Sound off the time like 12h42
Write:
1h38
